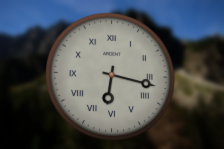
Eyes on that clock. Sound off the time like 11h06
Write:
6h17
